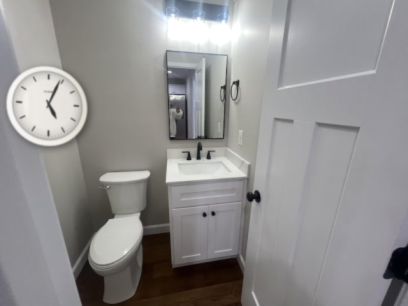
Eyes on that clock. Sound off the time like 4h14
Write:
5h04
